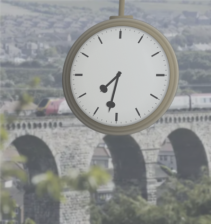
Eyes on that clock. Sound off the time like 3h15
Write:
7h32
